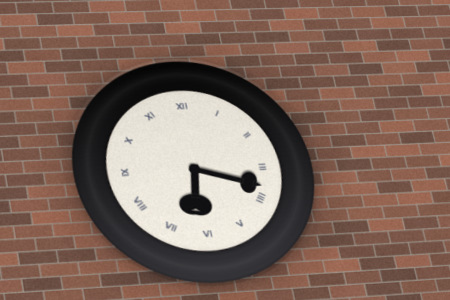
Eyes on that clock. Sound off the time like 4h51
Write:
6h18
